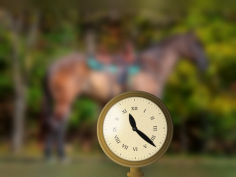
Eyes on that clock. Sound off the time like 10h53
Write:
11h22
